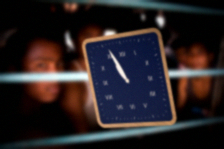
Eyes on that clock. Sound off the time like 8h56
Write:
10h56
